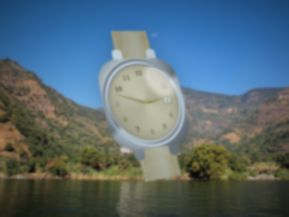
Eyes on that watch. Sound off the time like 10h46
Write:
2h48
